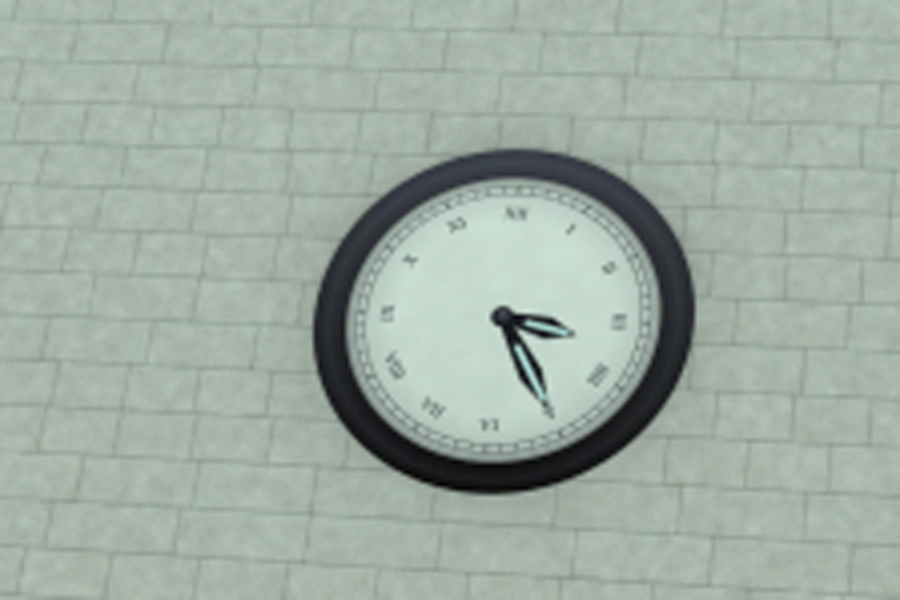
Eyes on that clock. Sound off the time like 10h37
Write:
3h25
